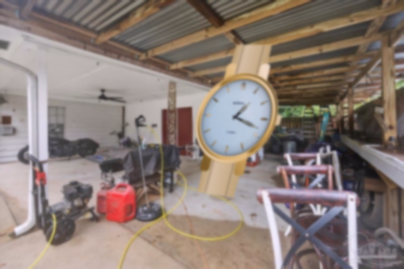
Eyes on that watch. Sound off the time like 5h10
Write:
1h18
